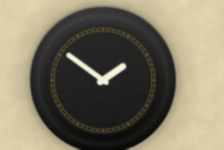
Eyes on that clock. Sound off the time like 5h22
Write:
1h51
